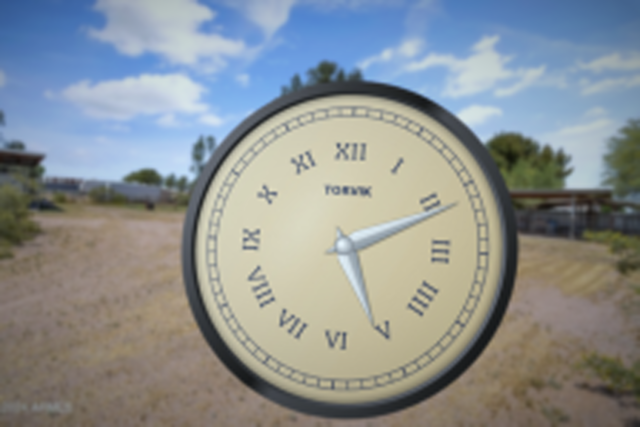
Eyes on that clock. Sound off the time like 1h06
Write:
5h11
